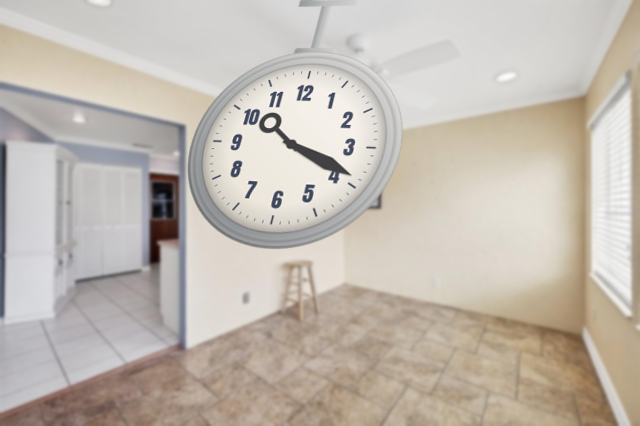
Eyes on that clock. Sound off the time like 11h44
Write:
10h19
